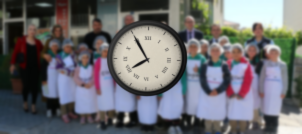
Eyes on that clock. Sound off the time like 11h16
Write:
7h55
